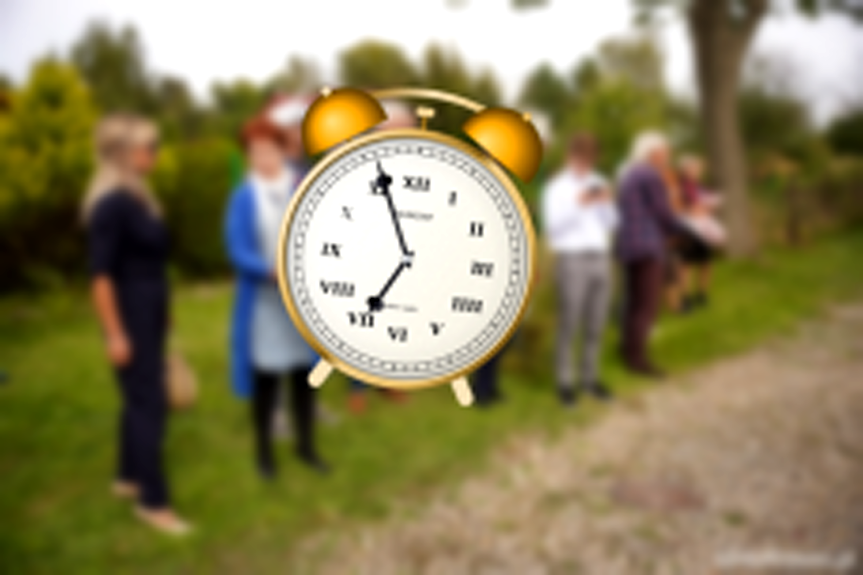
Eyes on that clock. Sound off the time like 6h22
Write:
6h56
